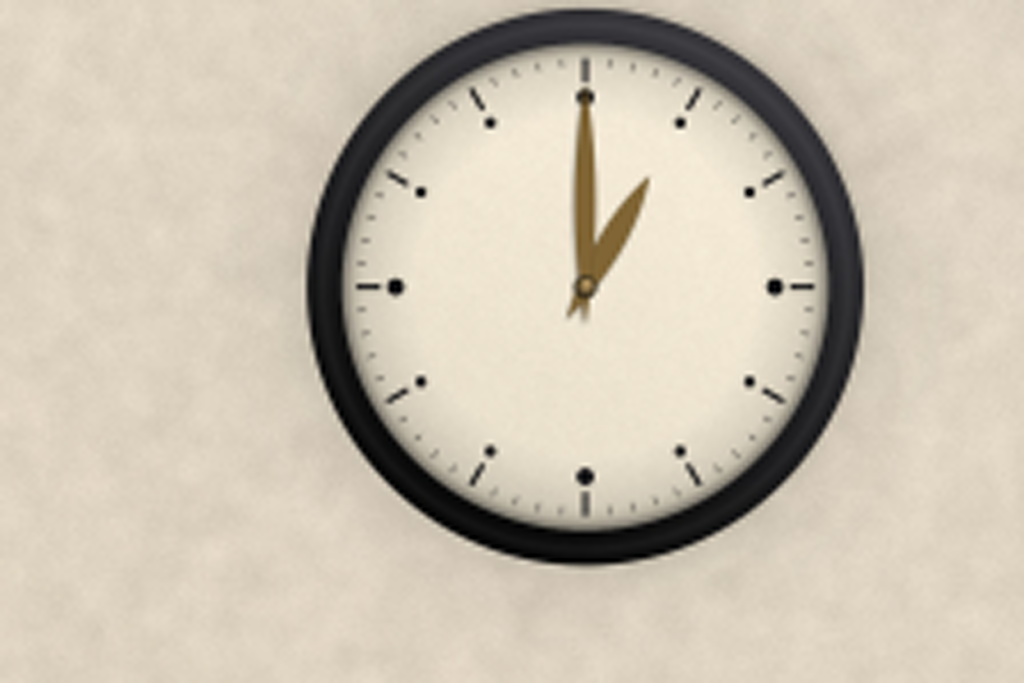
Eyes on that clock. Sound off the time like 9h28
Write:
1h00
